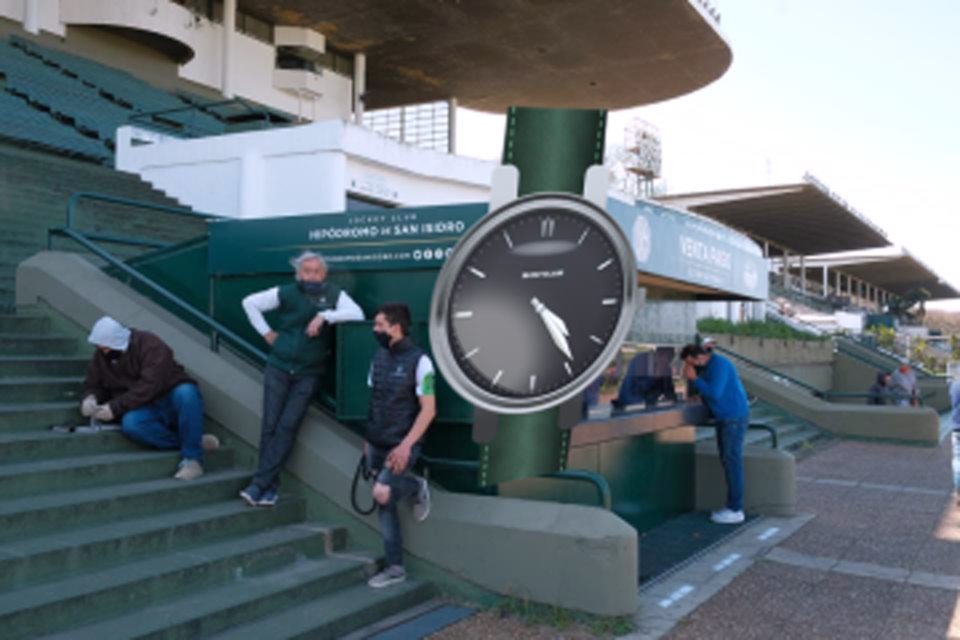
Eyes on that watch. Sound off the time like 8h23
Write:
4h24
